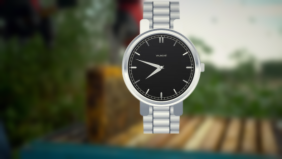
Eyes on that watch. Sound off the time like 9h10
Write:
7h48
